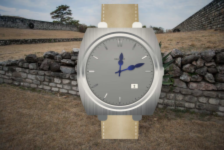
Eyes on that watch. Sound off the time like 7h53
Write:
12h12
